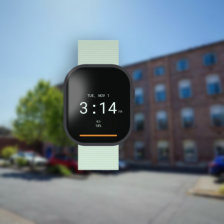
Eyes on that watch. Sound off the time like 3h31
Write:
3h14
